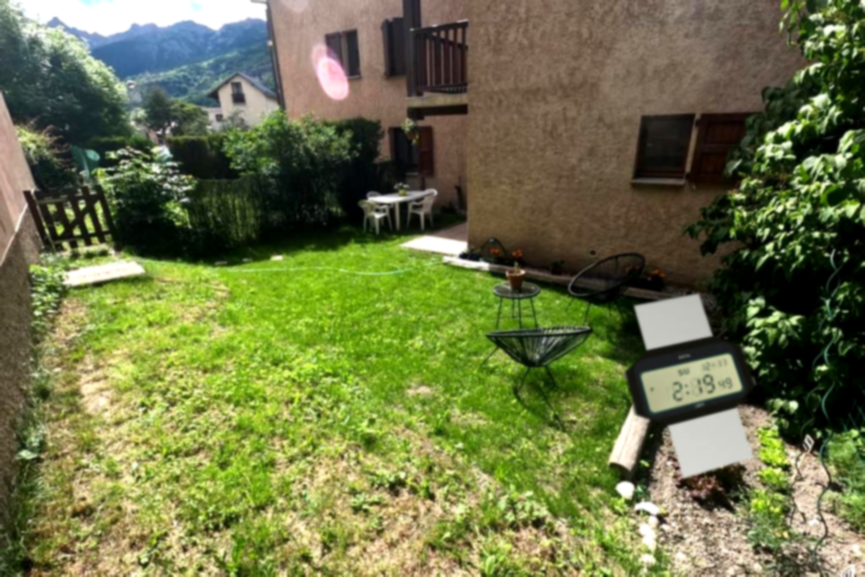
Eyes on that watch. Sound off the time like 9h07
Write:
2h19
